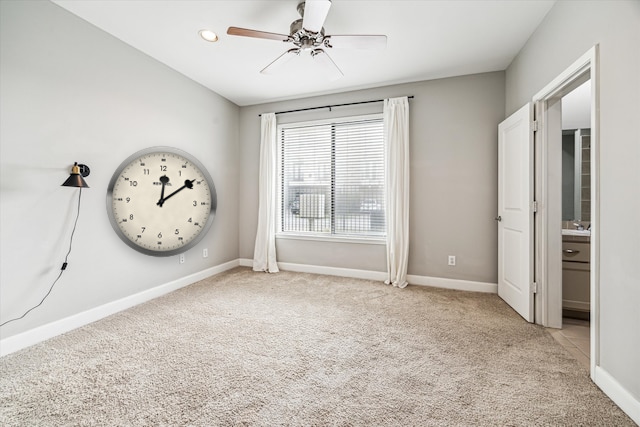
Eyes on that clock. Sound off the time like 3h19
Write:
12h09
